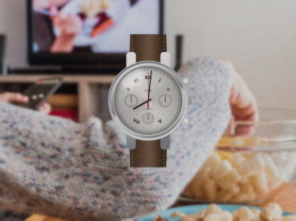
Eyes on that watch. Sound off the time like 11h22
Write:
8h01
